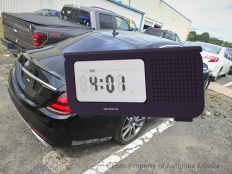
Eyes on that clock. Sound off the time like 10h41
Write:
4h01
